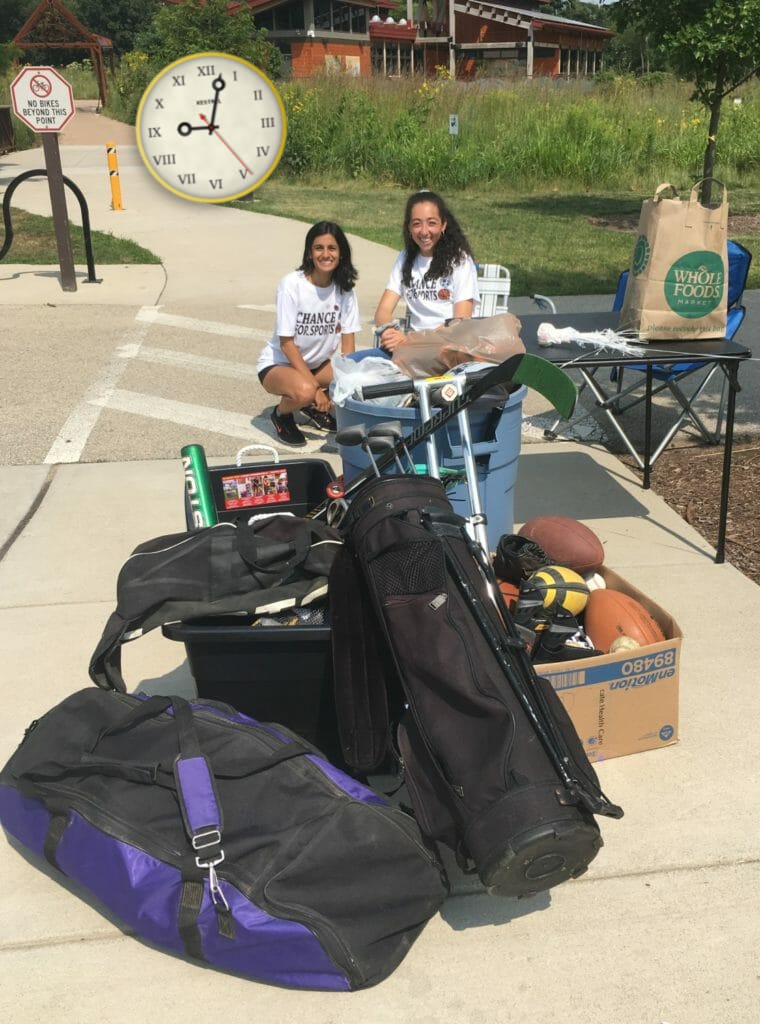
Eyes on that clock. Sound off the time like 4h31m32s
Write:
9h02m24s
